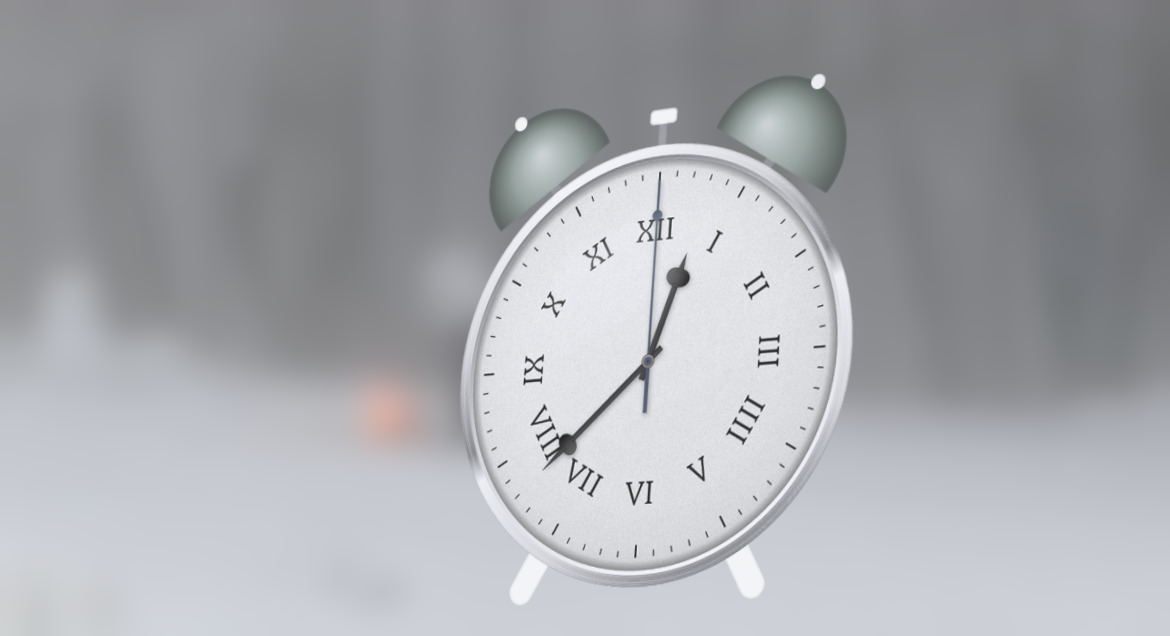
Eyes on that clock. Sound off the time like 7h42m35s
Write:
12h38m00s
